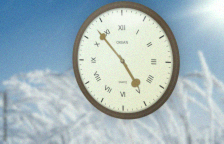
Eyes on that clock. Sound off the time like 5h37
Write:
4h53
